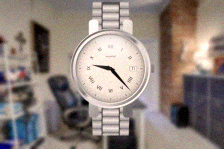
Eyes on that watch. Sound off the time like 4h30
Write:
9h23
